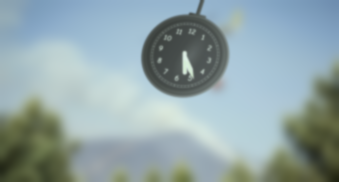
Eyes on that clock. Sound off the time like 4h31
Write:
5h24
